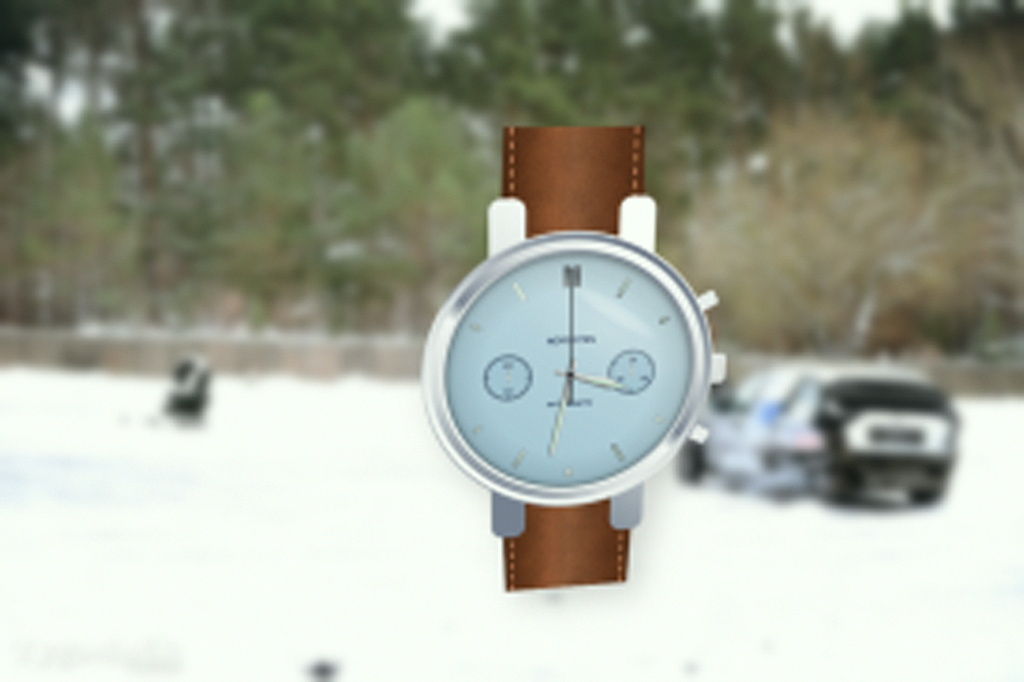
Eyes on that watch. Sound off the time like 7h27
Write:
3h32
